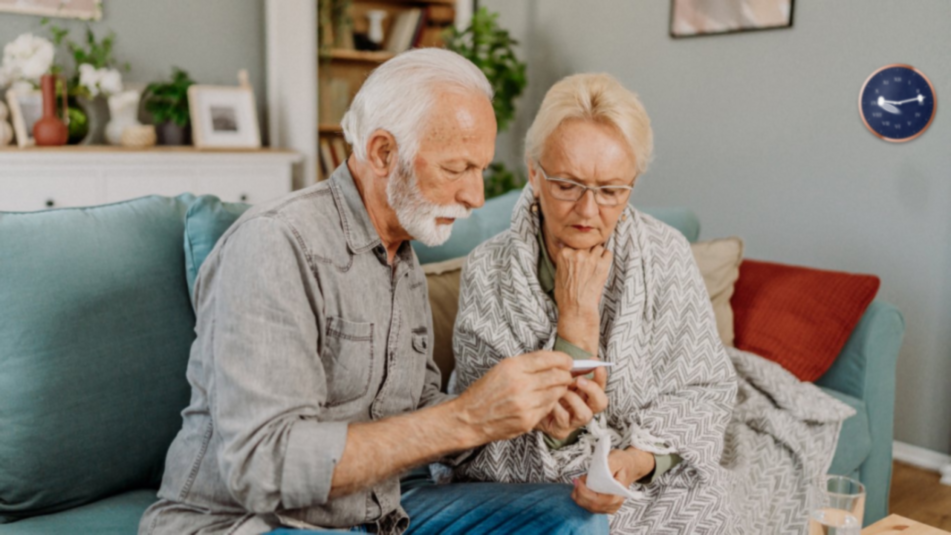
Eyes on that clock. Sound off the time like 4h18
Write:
9h13
